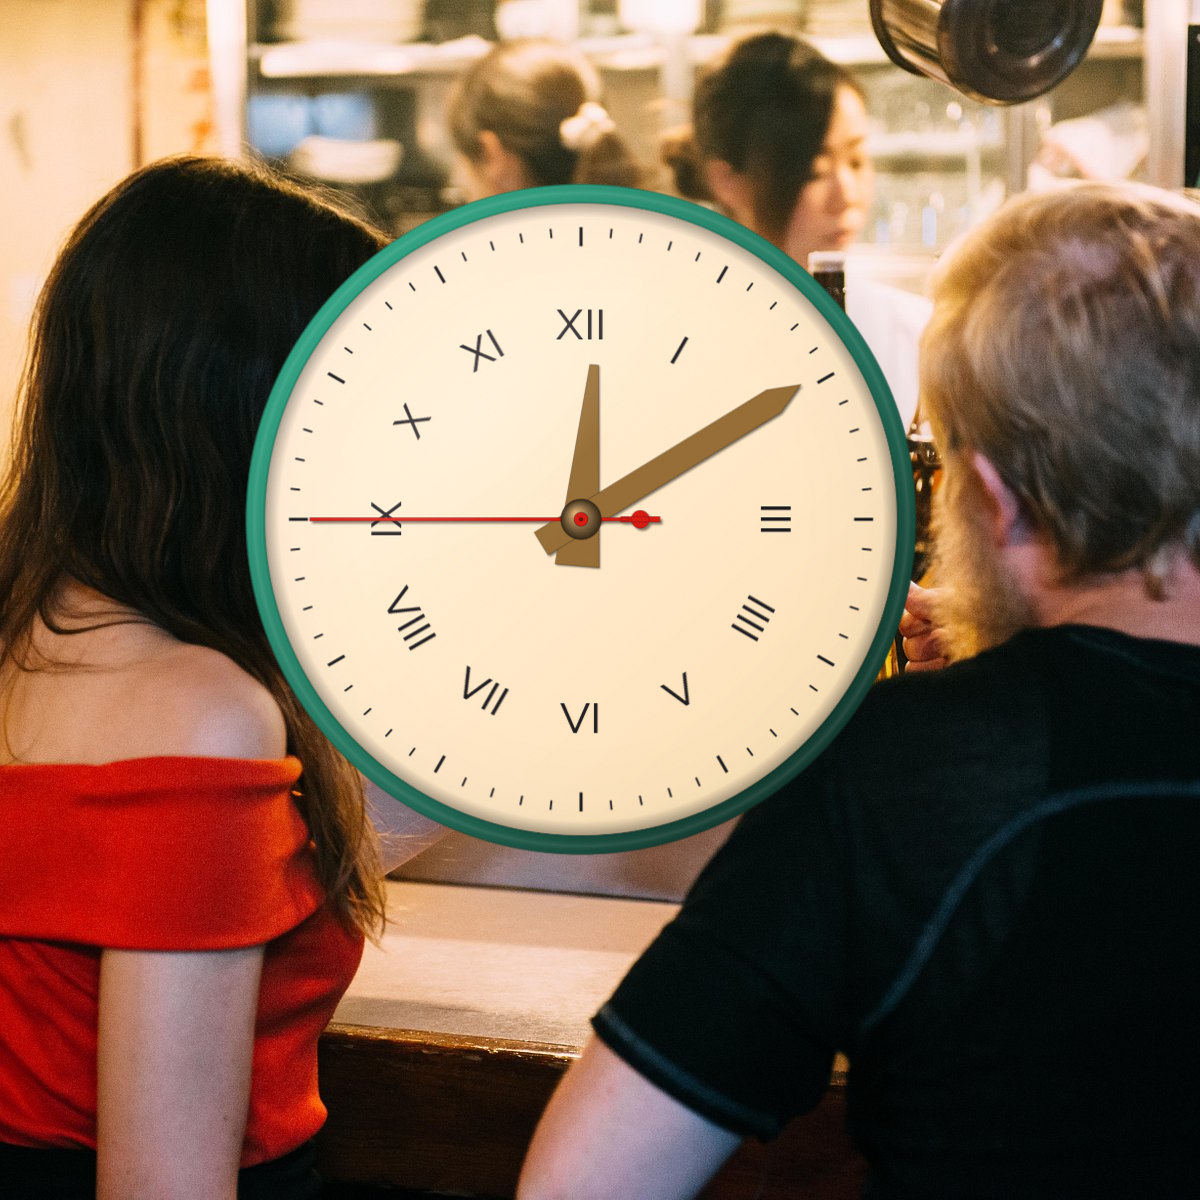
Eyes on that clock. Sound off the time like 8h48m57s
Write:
12h09m45s
